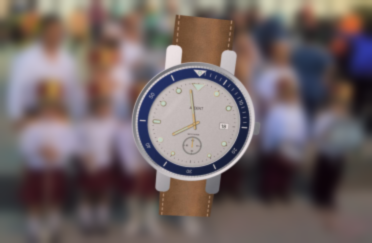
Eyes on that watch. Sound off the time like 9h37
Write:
7h58
